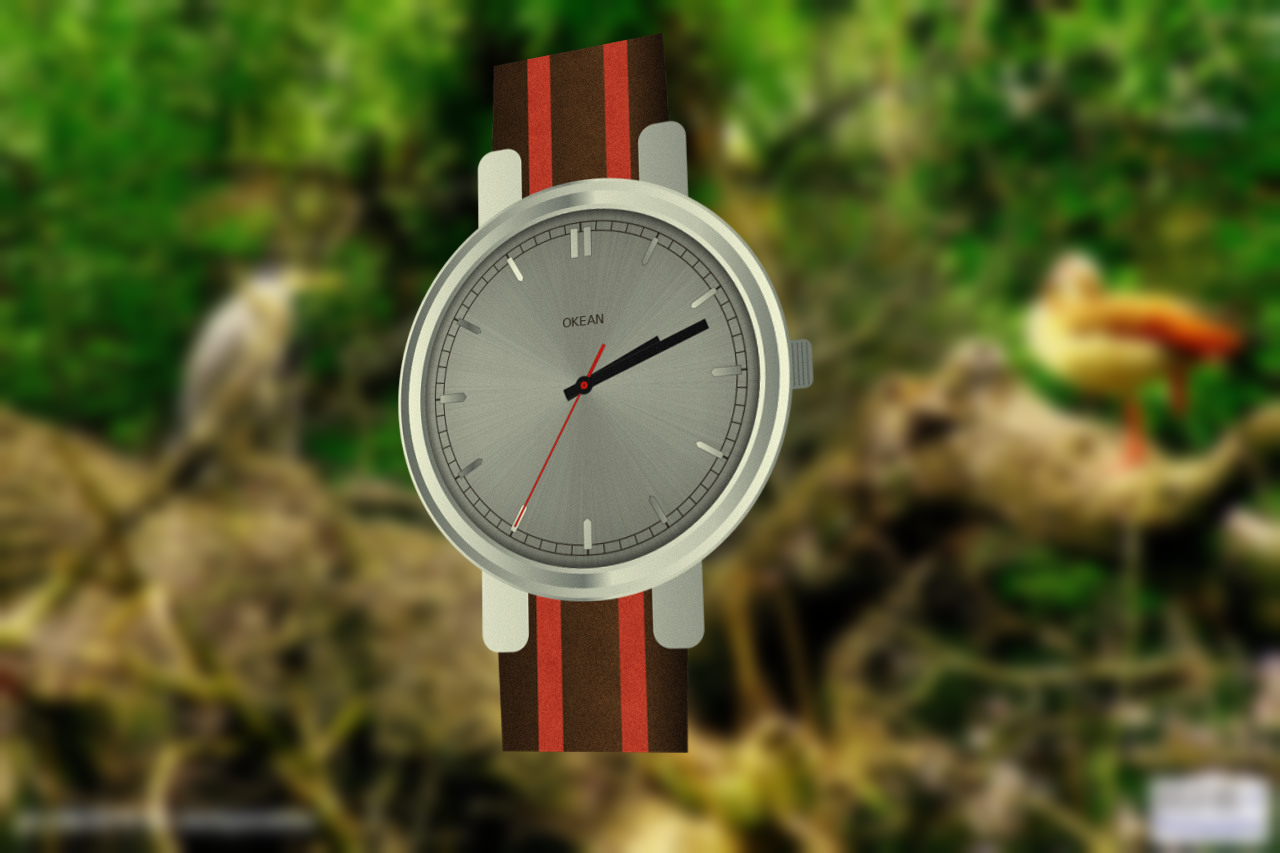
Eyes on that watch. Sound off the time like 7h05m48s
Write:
2h11m35s
